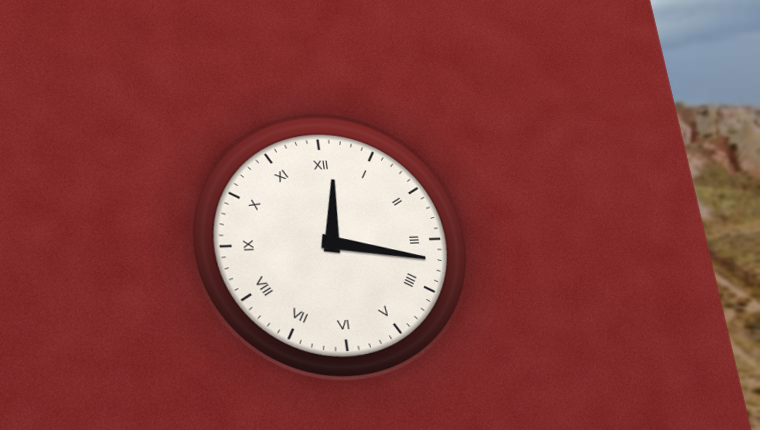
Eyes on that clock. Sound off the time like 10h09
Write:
12h17
